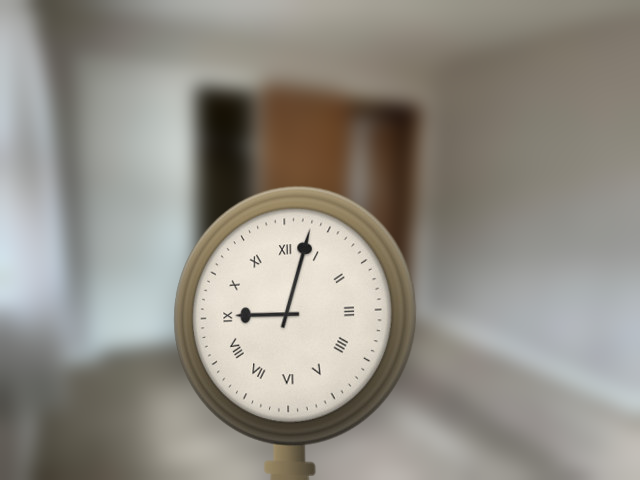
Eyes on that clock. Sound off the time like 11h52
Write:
9h03
